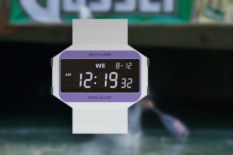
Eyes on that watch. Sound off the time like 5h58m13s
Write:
12h19m32s
